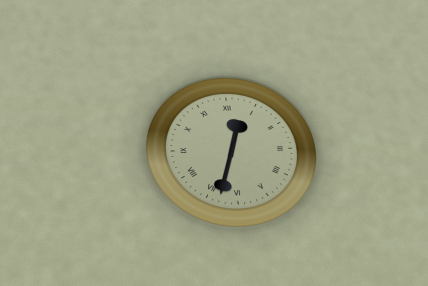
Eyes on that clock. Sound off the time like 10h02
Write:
12h33
